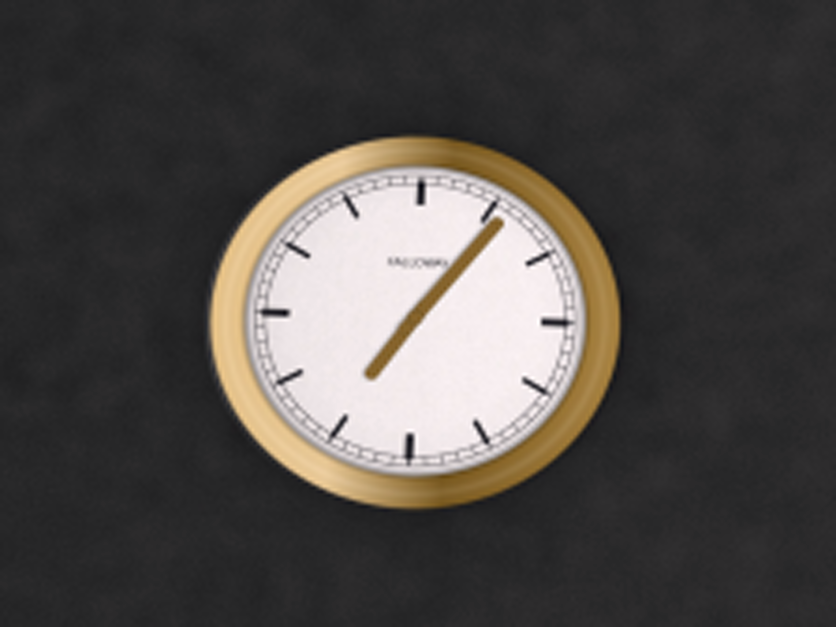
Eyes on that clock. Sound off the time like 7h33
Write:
7h06
